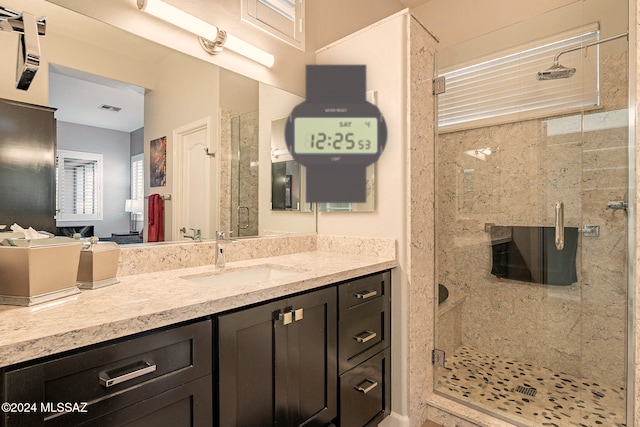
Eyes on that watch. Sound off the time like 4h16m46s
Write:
12h25m53s
